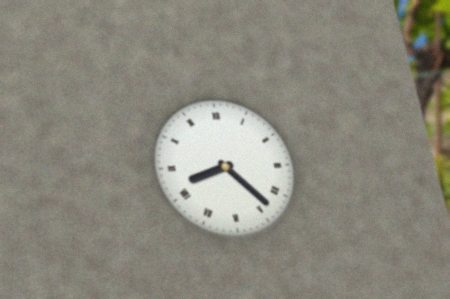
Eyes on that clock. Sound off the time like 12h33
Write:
8h23
